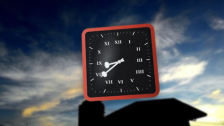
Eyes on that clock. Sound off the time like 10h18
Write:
8h39
